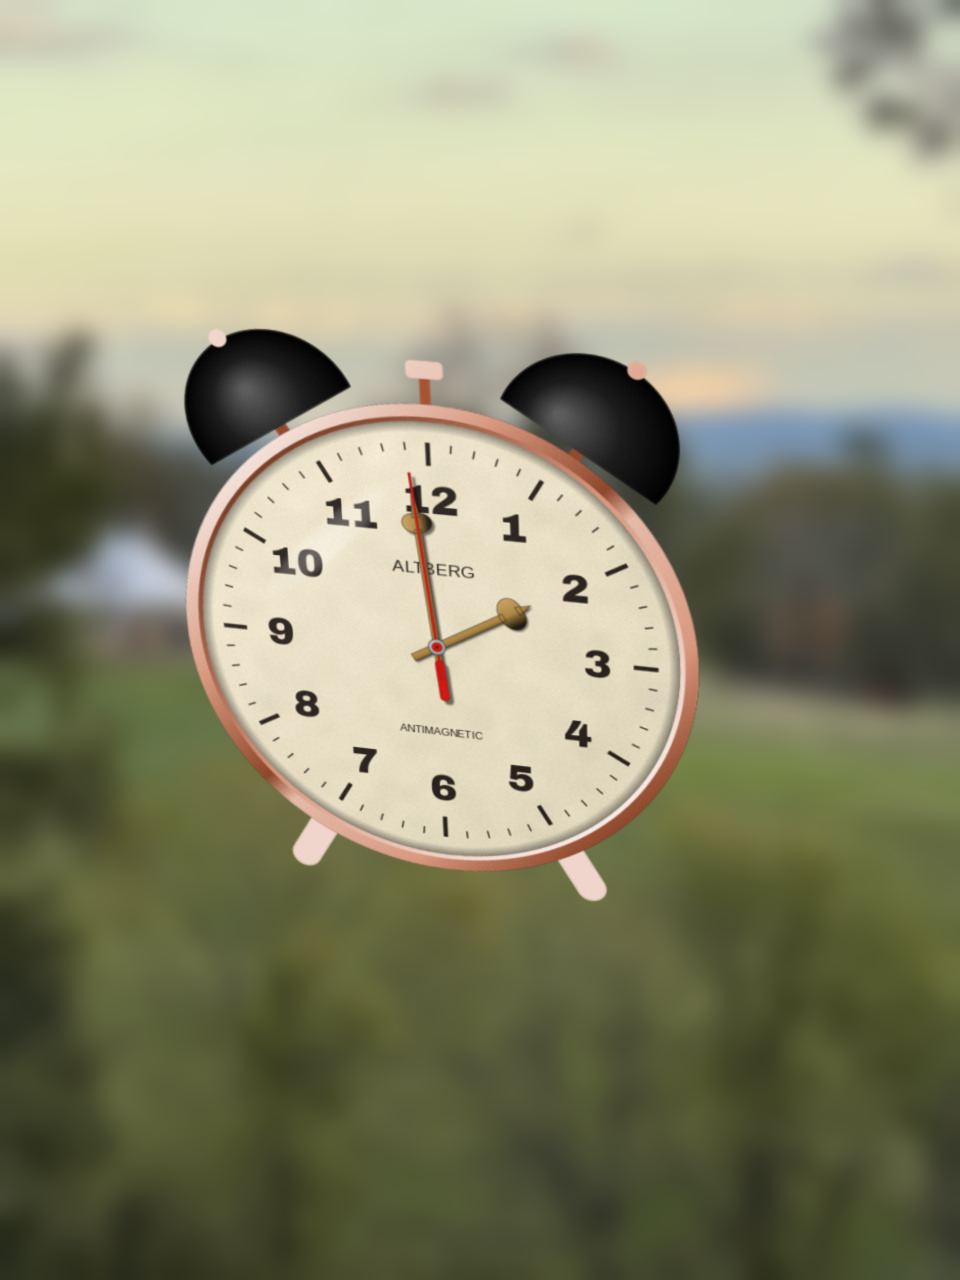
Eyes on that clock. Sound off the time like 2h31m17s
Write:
1h58m59s
